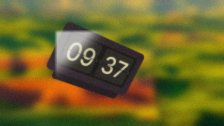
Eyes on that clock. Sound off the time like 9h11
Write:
9h37
